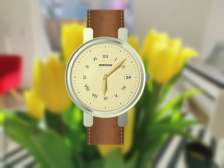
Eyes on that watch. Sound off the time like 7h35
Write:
6h08
